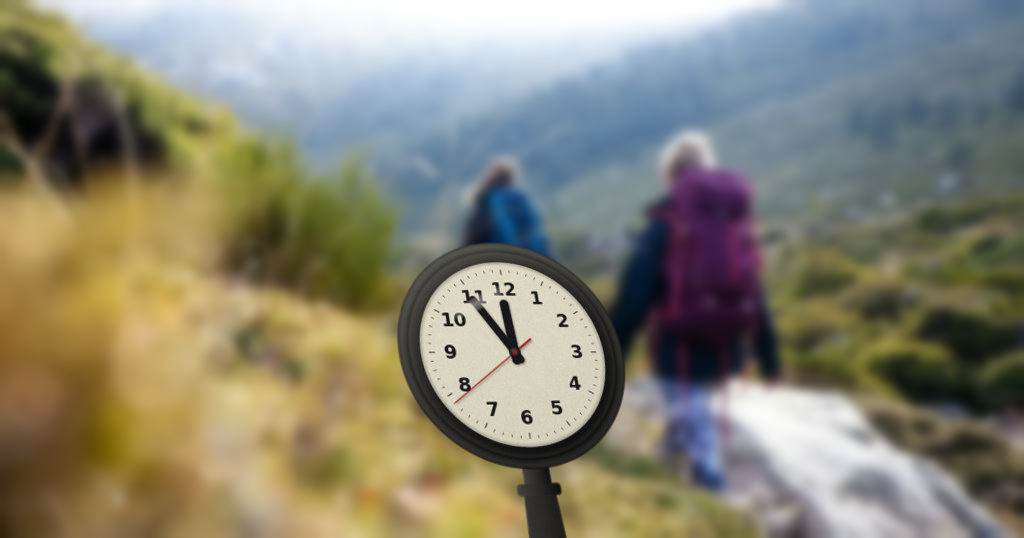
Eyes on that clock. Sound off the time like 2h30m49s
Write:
11h54m39s
